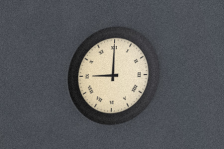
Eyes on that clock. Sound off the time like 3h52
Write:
9h00
